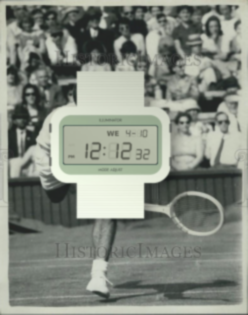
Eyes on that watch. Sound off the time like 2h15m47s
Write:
12h12m32s
